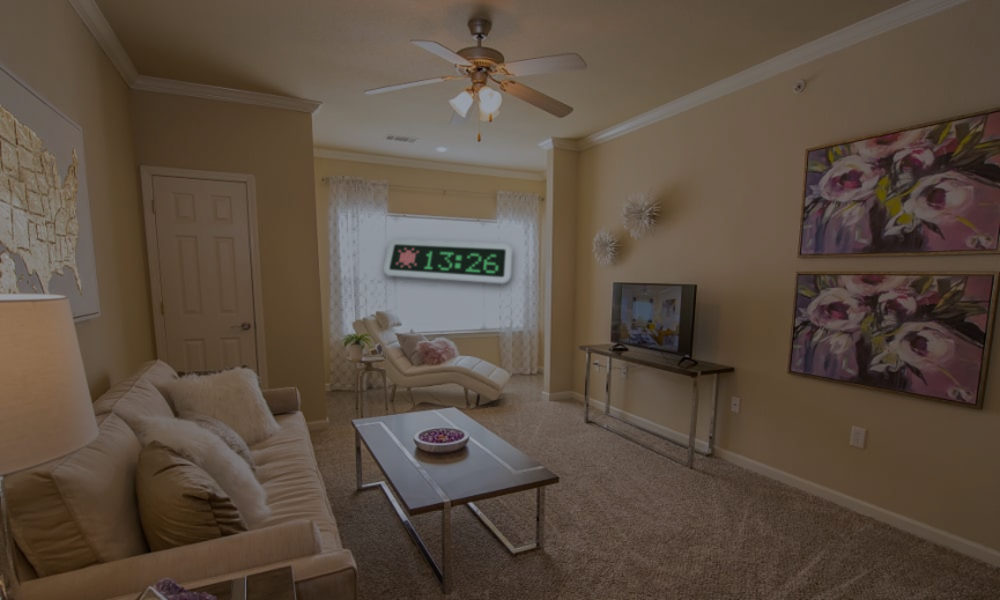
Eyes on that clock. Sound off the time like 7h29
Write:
13h26
